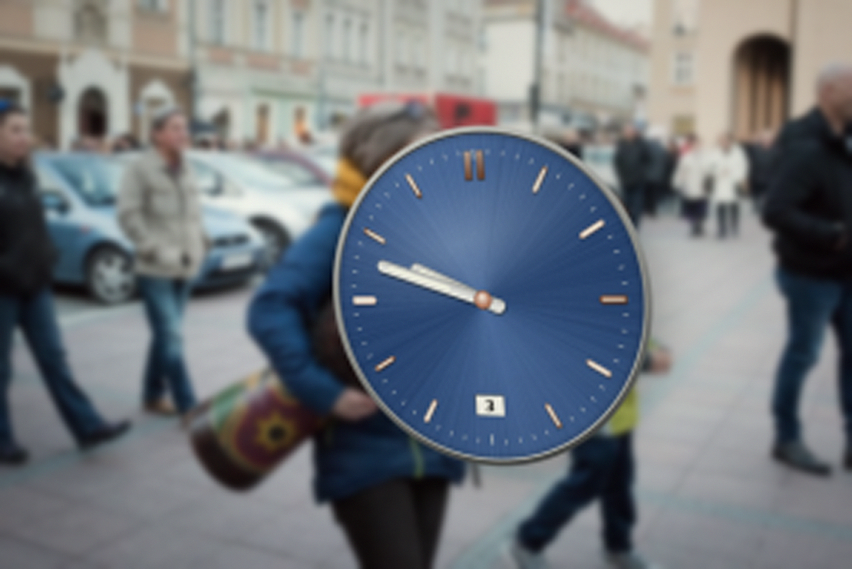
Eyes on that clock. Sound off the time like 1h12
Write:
9h48
